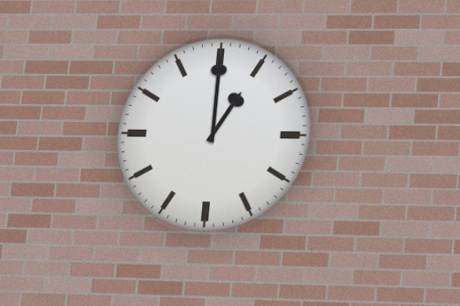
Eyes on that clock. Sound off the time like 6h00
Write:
1h00
